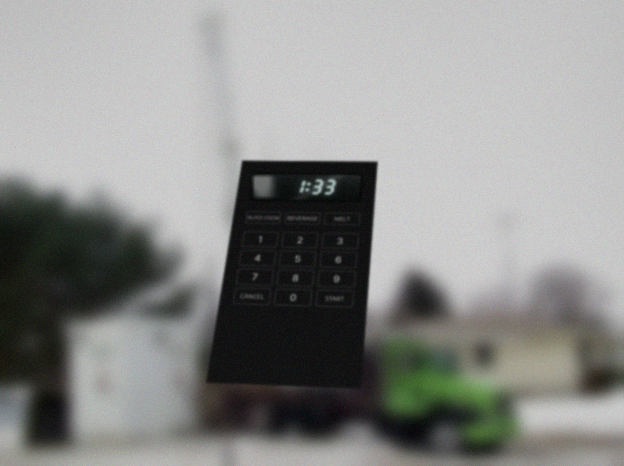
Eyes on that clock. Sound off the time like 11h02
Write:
1h33
